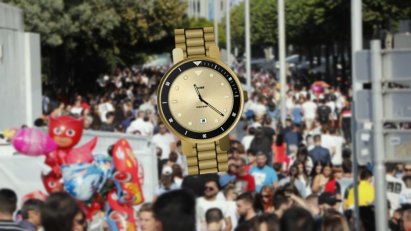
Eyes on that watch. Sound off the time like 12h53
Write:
11h22
